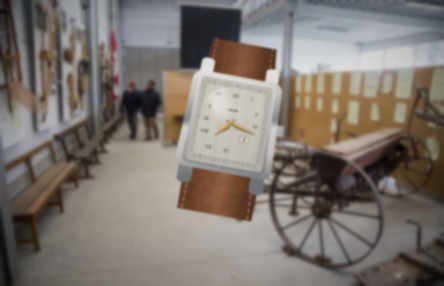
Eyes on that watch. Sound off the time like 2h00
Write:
7h18
